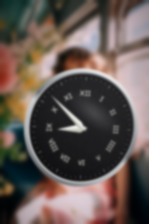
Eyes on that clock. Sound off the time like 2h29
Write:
8h52
